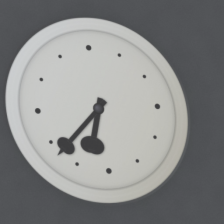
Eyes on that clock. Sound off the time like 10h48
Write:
6h38
